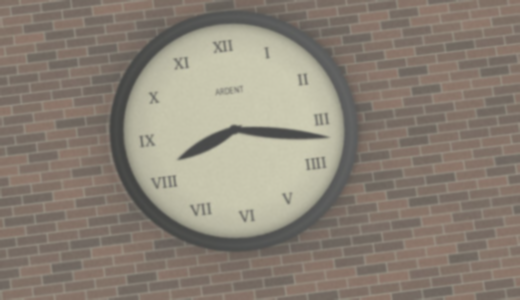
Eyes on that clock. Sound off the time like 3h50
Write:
8h17
